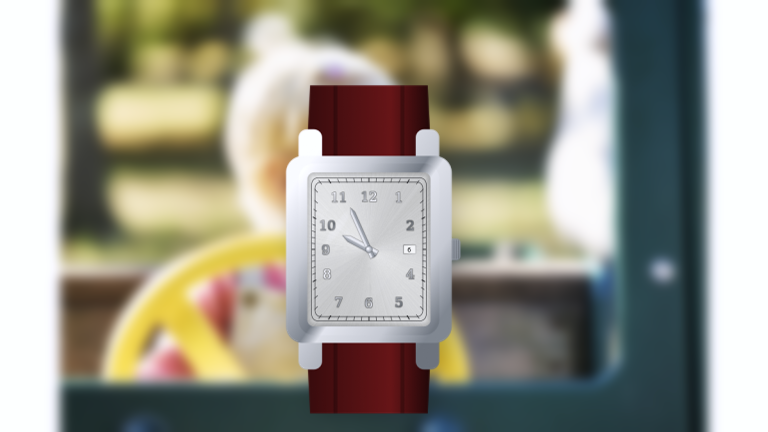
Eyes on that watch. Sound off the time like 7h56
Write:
9h56
